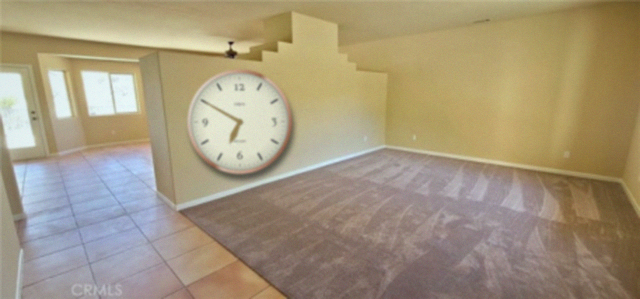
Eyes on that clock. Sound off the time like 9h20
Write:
6h50
